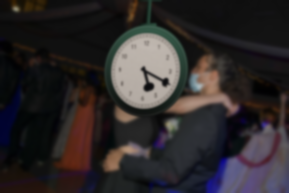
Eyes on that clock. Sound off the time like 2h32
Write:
5h19
